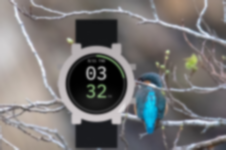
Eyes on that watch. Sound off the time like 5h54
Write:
3h32
